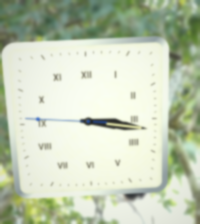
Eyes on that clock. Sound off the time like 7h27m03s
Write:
3h16m46s
